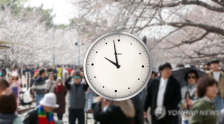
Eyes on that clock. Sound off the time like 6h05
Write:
9h58
